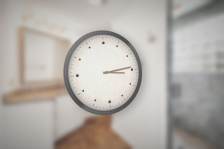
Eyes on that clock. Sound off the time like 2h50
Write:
3h14
